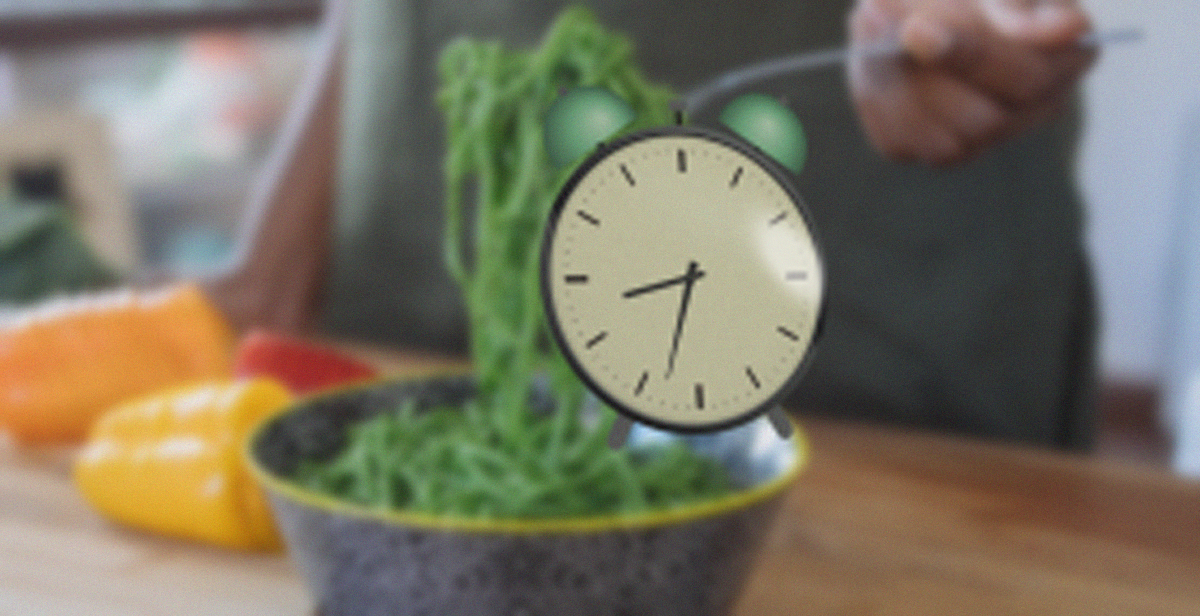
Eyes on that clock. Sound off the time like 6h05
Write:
8h33
